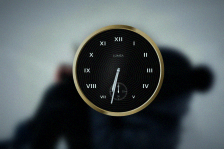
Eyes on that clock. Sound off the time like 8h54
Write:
6h32
